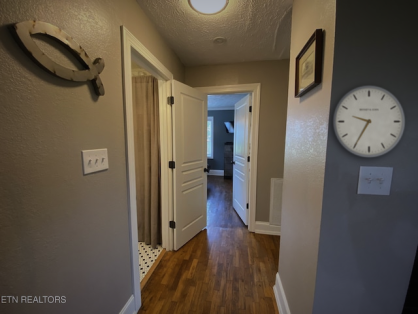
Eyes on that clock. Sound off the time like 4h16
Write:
9h35
